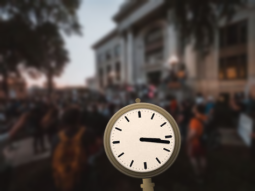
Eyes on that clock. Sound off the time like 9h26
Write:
3h17
